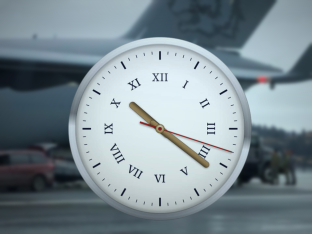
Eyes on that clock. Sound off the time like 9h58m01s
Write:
10h21m18s
